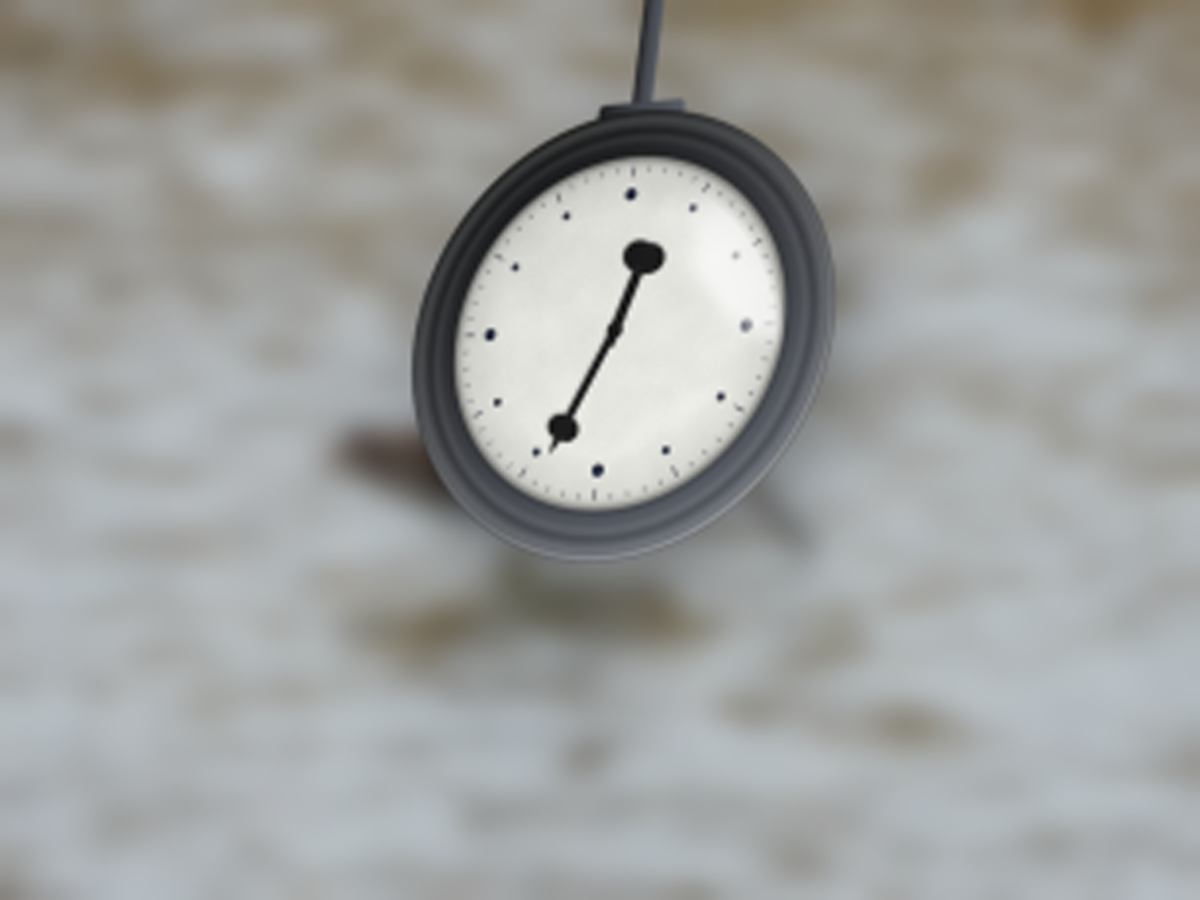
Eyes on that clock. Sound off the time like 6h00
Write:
12h34
